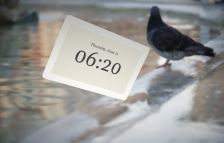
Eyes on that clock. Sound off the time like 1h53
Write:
6h20
